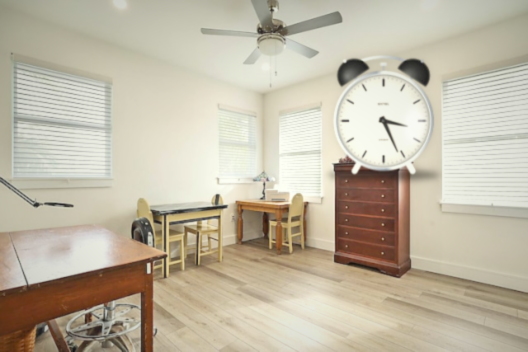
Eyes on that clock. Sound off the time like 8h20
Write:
3h26
